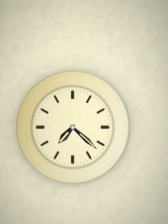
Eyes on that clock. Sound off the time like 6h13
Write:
7h22
